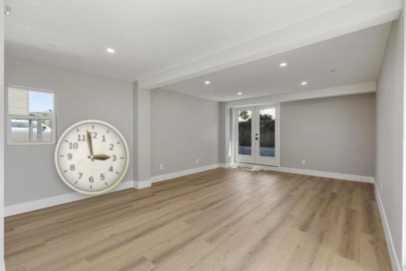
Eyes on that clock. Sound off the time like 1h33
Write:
2h58
